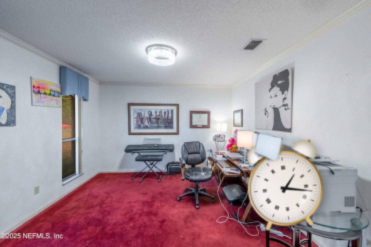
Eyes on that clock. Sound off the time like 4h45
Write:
1h17
